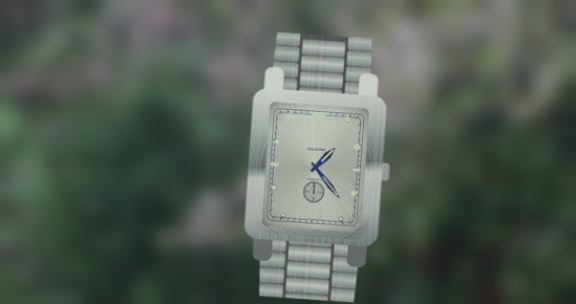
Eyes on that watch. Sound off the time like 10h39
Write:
1h23
